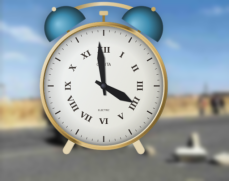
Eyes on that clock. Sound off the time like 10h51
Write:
3h59
